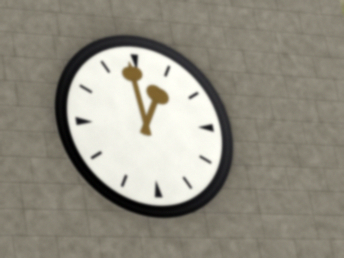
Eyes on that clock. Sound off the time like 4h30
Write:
12h59
